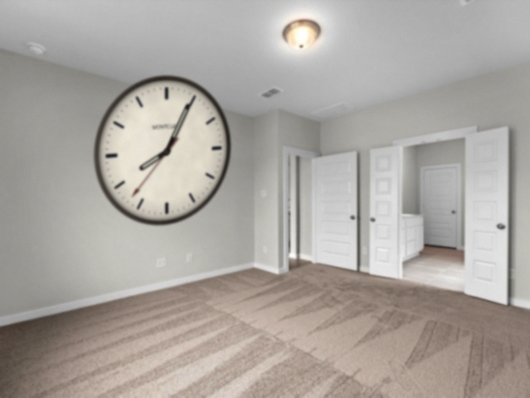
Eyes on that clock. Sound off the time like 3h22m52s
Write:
8h04m37s
